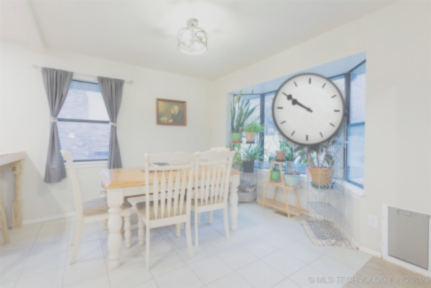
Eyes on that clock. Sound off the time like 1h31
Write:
9h50
